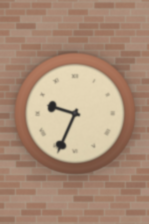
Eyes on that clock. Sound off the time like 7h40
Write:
9h34
